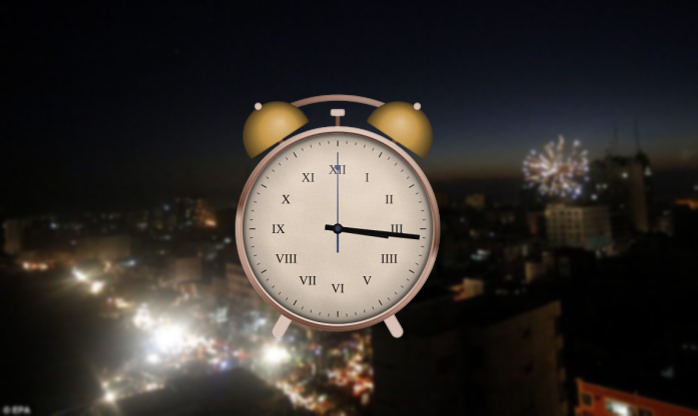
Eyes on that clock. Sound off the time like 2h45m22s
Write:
3h16m00s
